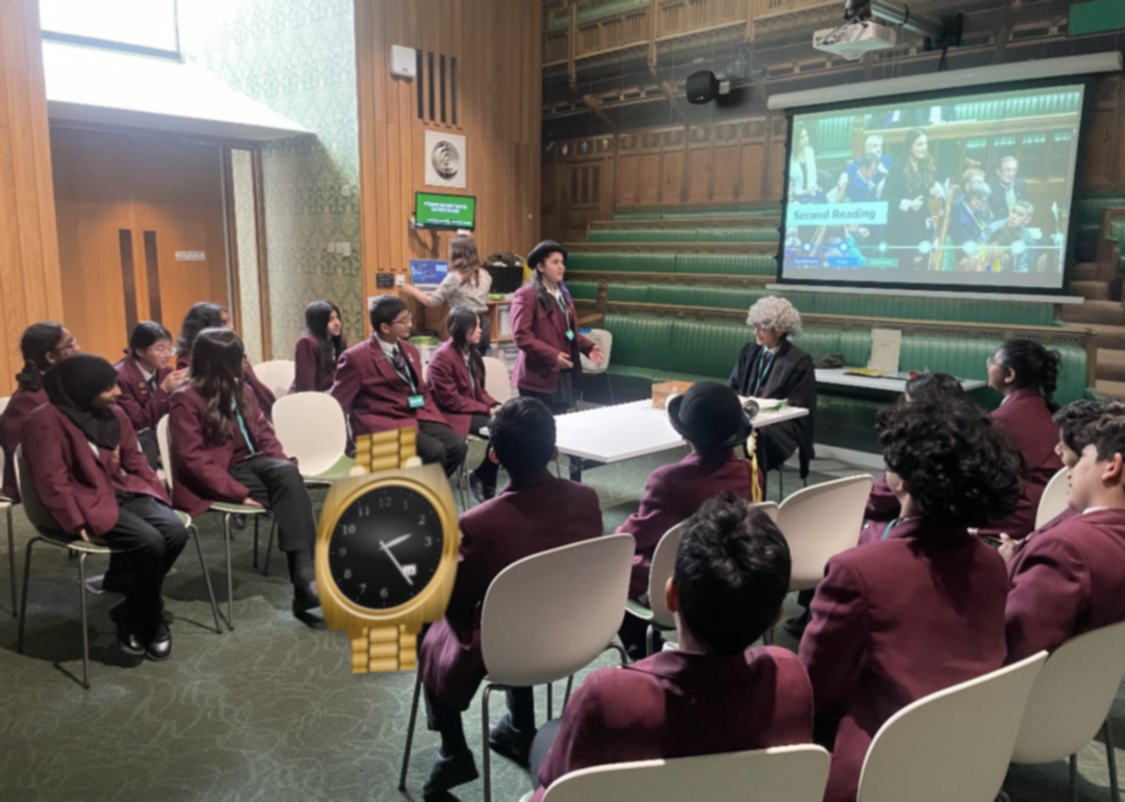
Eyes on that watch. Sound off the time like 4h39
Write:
2h24
